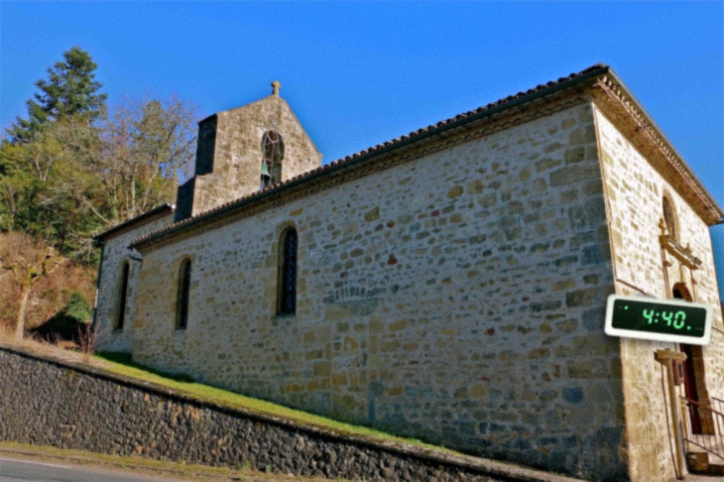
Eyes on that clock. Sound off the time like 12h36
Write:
4h40
